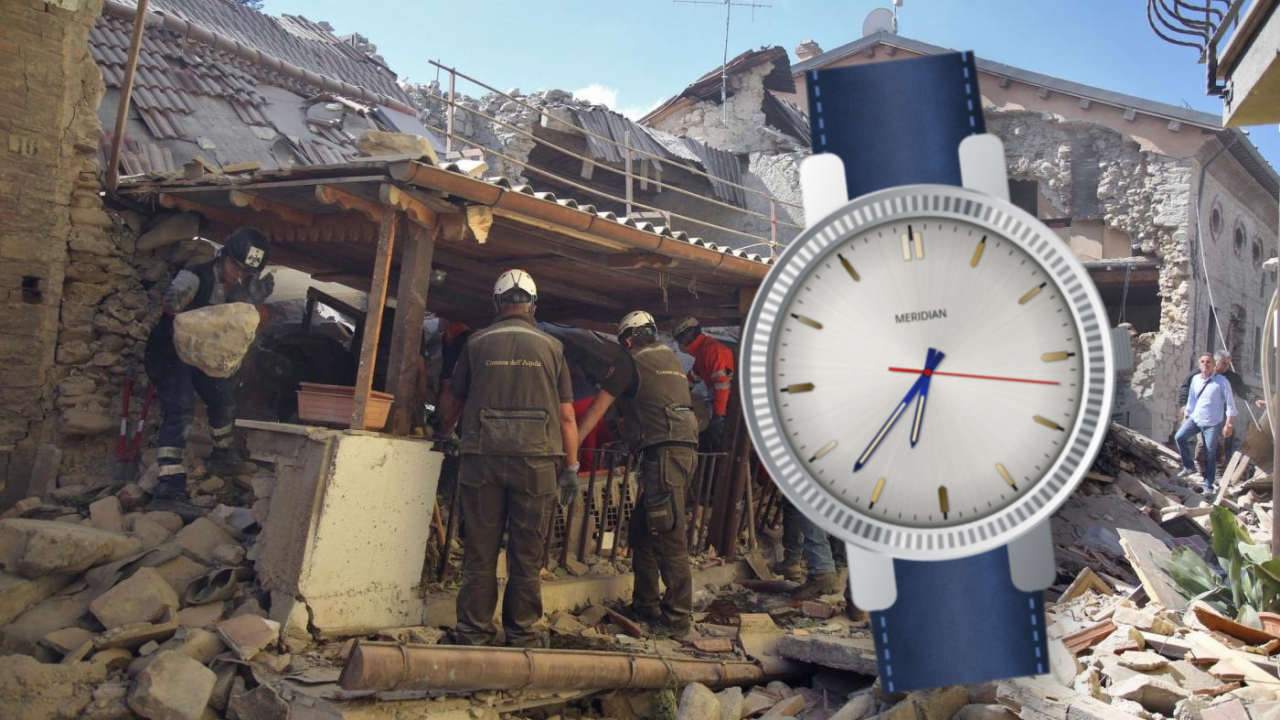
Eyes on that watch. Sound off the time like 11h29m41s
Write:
6h37m17s
